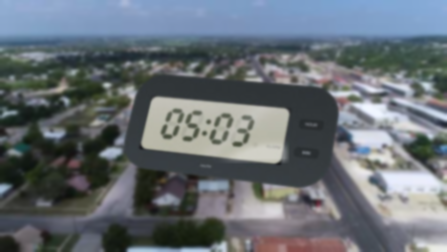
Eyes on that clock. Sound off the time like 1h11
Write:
5h03
